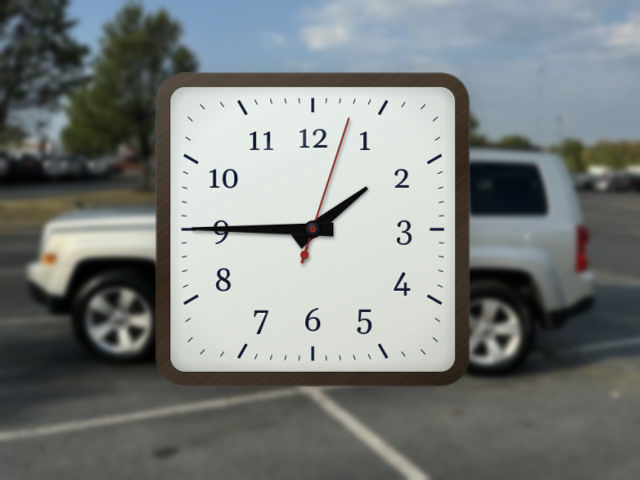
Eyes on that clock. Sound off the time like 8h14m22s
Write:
1h45m03s
